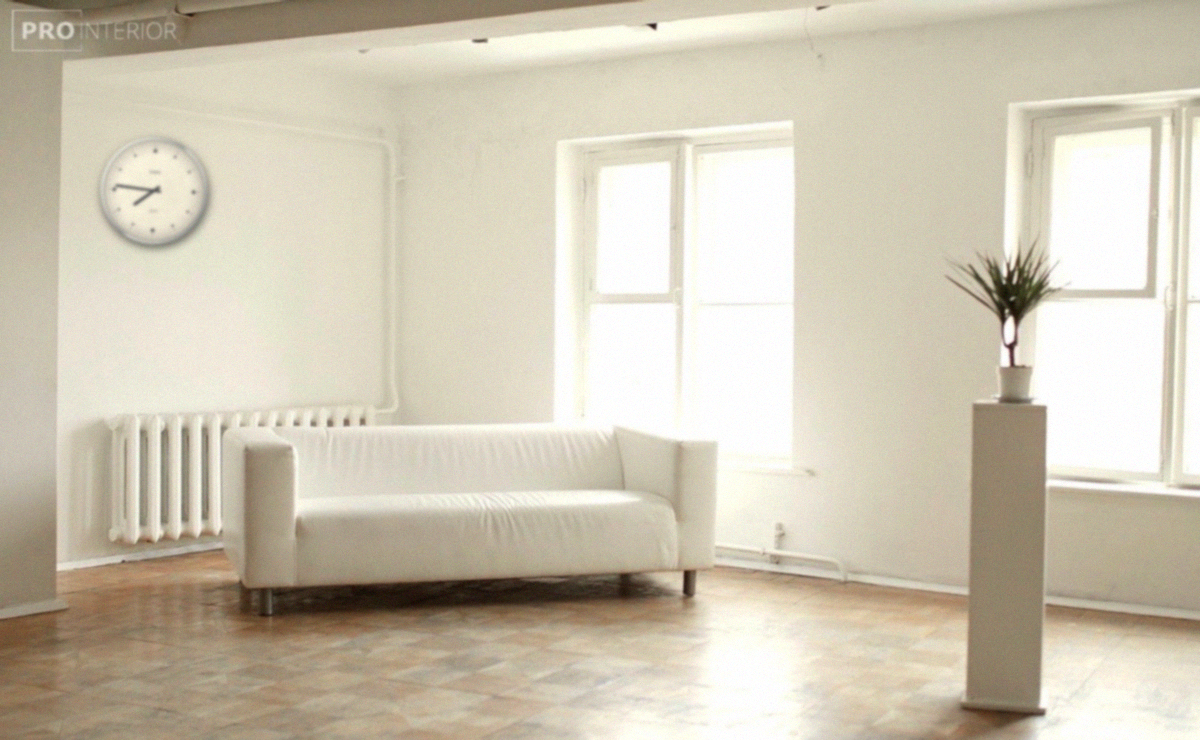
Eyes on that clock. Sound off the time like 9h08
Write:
7h46
